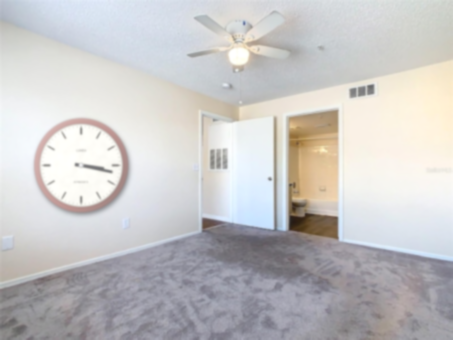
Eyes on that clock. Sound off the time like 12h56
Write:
3h17
